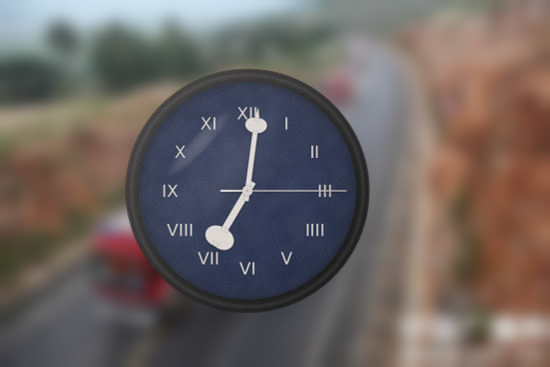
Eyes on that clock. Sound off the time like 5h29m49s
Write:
7h01m15s
